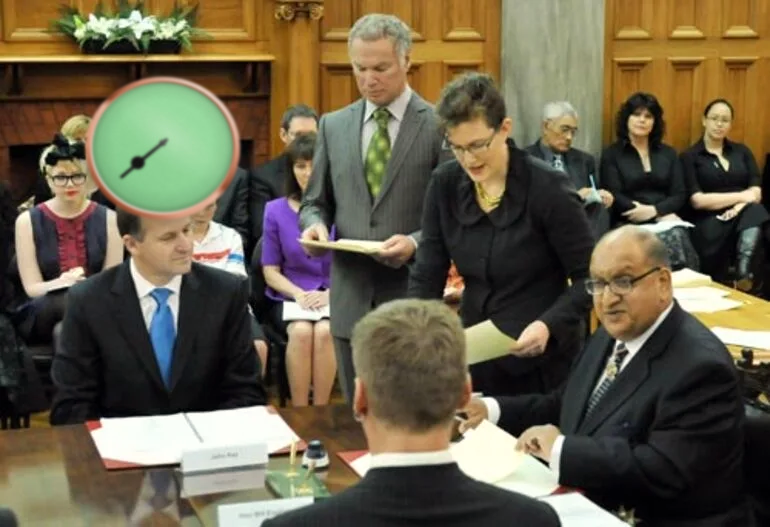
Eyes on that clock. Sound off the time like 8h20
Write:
7h38
